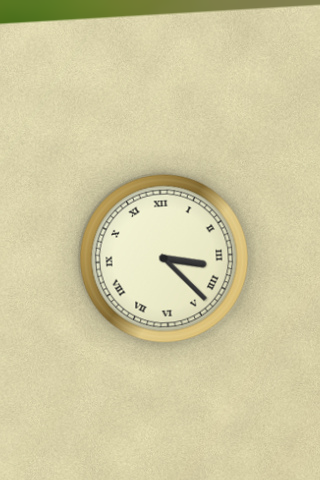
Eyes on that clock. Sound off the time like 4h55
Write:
3h23
